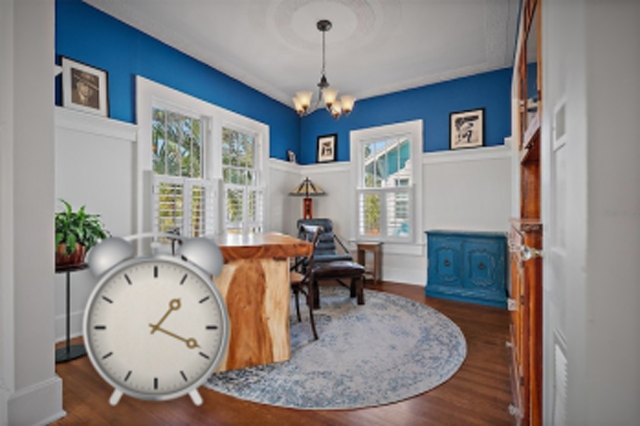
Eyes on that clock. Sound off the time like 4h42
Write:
1h19
